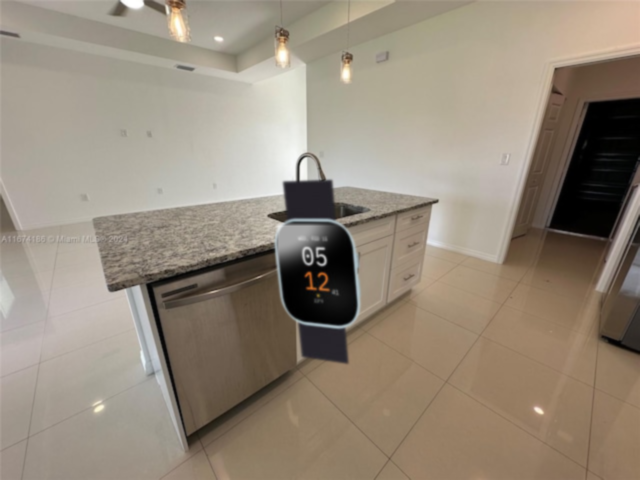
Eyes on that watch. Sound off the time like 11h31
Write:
5h12
